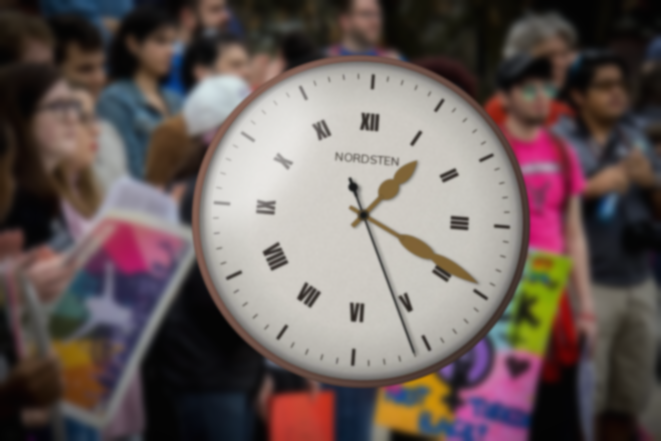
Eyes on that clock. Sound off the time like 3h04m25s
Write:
1h19m26s
